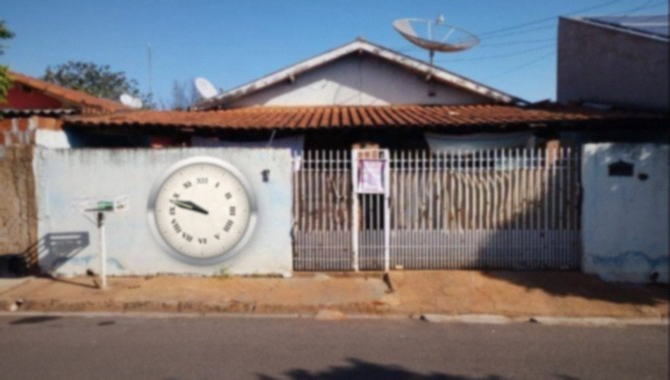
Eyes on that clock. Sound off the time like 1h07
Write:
9h48
